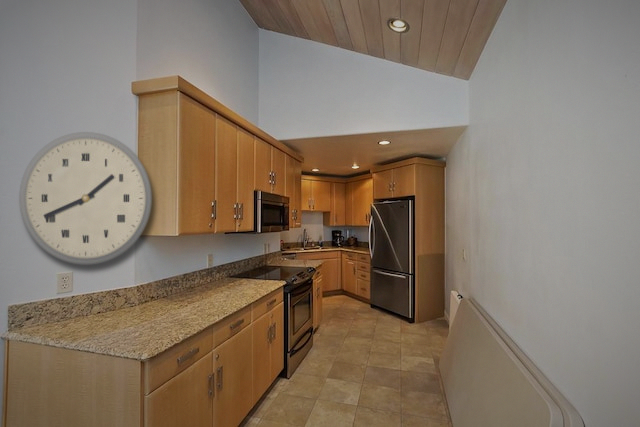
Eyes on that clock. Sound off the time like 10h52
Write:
1h41
